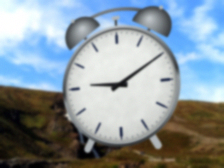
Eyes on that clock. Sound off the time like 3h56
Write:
9h10
